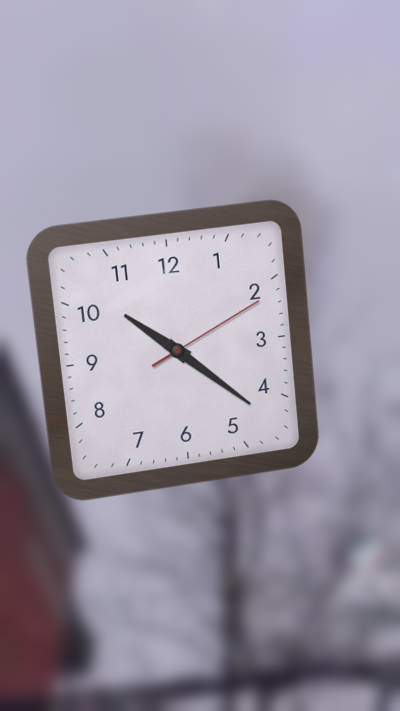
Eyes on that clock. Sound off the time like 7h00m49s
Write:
10h22m11s
